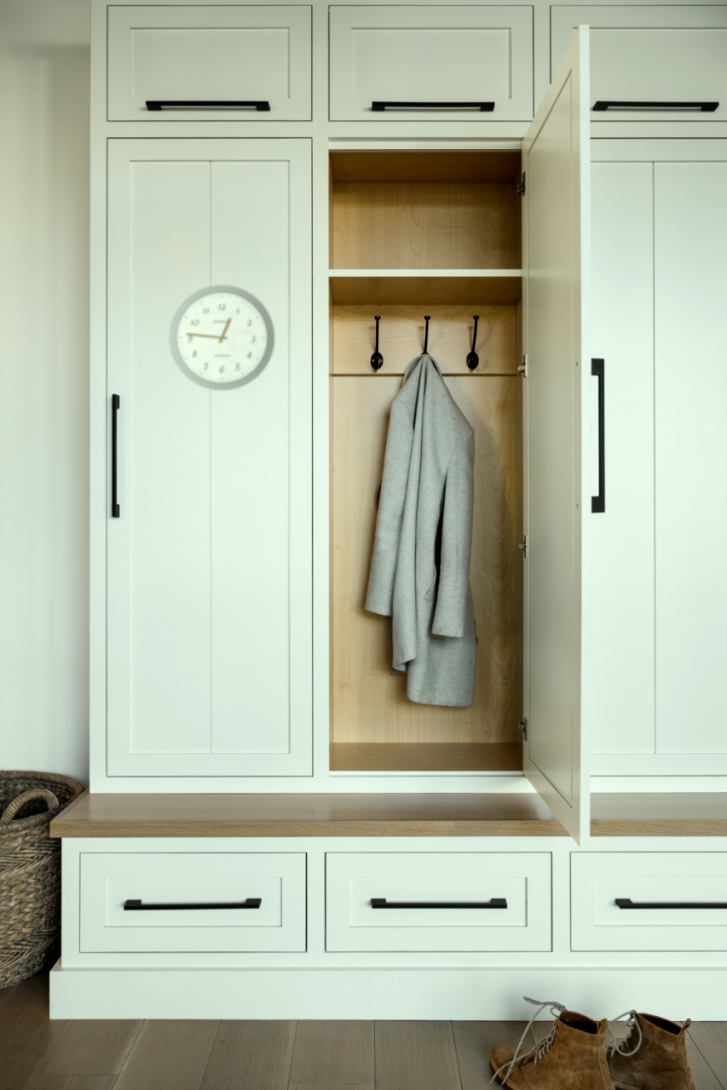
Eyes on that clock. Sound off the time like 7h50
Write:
12h46
